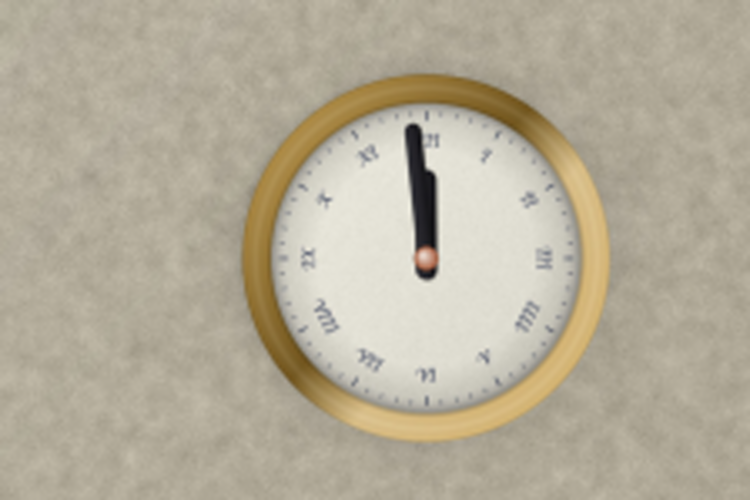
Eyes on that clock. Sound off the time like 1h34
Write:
11h59
